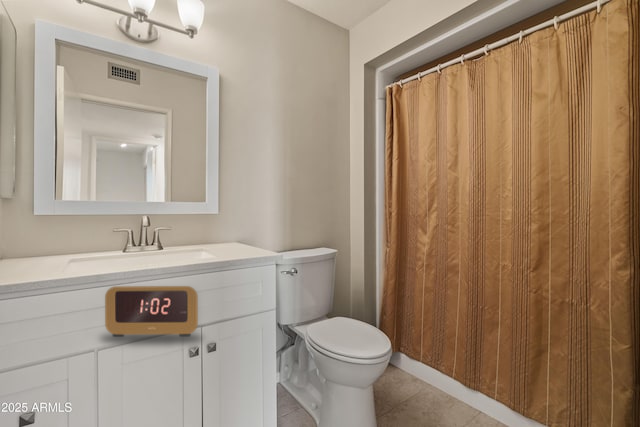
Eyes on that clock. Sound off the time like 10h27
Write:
1h02
